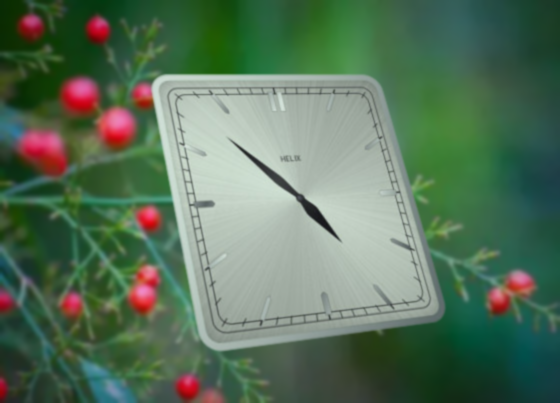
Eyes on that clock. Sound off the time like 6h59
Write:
4h53
